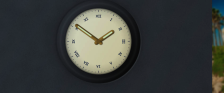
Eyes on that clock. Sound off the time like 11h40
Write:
1h51
